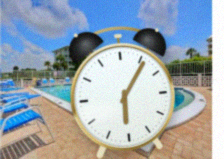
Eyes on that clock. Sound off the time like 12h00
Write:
6h06
